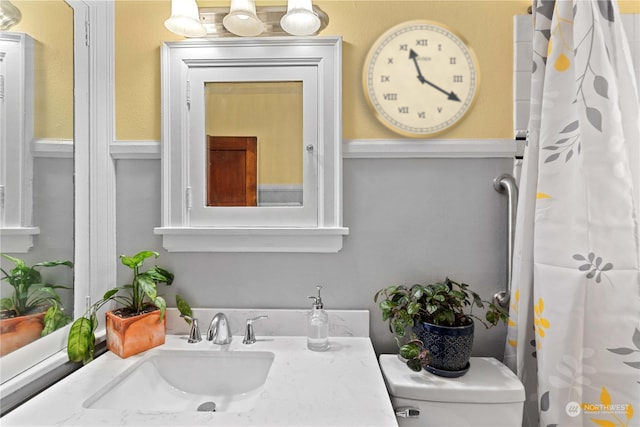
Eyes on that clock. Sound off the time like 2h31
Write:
11h20
